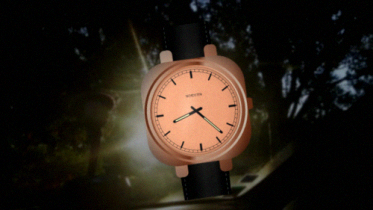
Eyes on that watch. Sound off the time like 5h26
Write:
8h23
